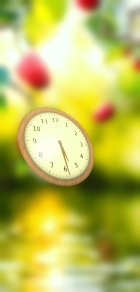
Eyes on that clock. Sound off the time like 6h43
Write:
5h29
